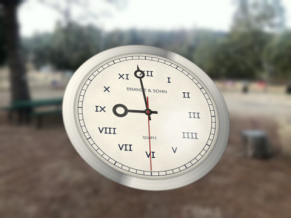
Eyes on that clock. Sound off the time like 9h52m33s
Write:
8h58m30s
